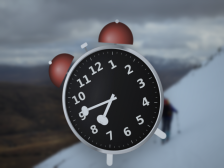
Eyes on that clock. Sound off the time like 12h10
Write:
7h46
